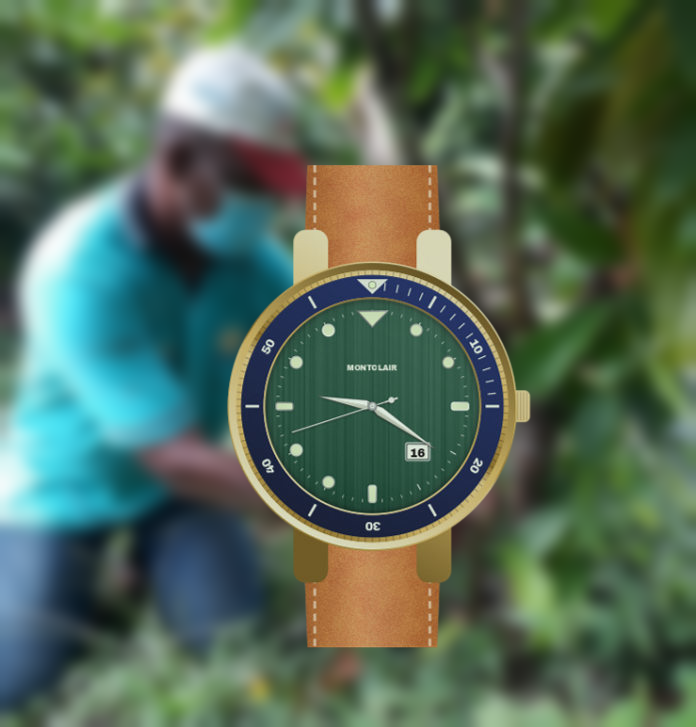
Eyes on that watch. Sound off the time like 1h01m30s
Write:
9h20m42s
